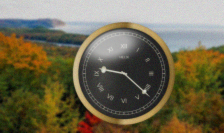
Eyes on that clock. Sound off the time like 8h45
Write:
9h22
